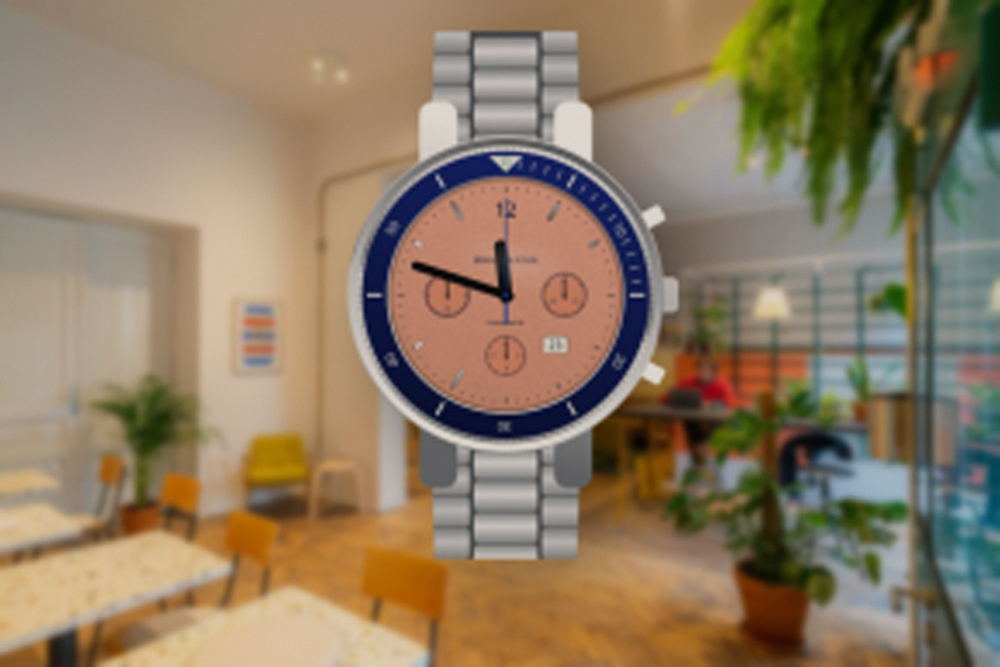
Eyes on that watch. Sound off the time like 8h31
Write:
11h48
